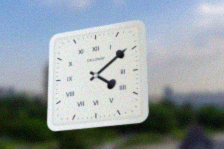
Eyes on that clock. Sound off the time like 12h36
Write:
4h09
